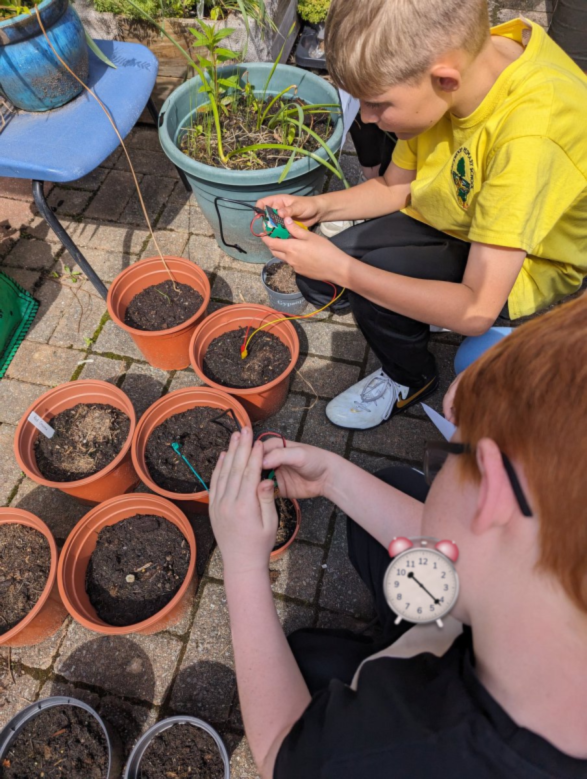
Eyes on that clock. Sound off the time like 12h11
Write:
10h22
